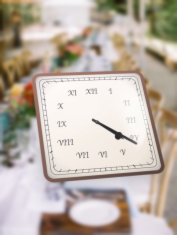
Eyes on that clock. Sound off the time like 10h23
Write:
4h21
